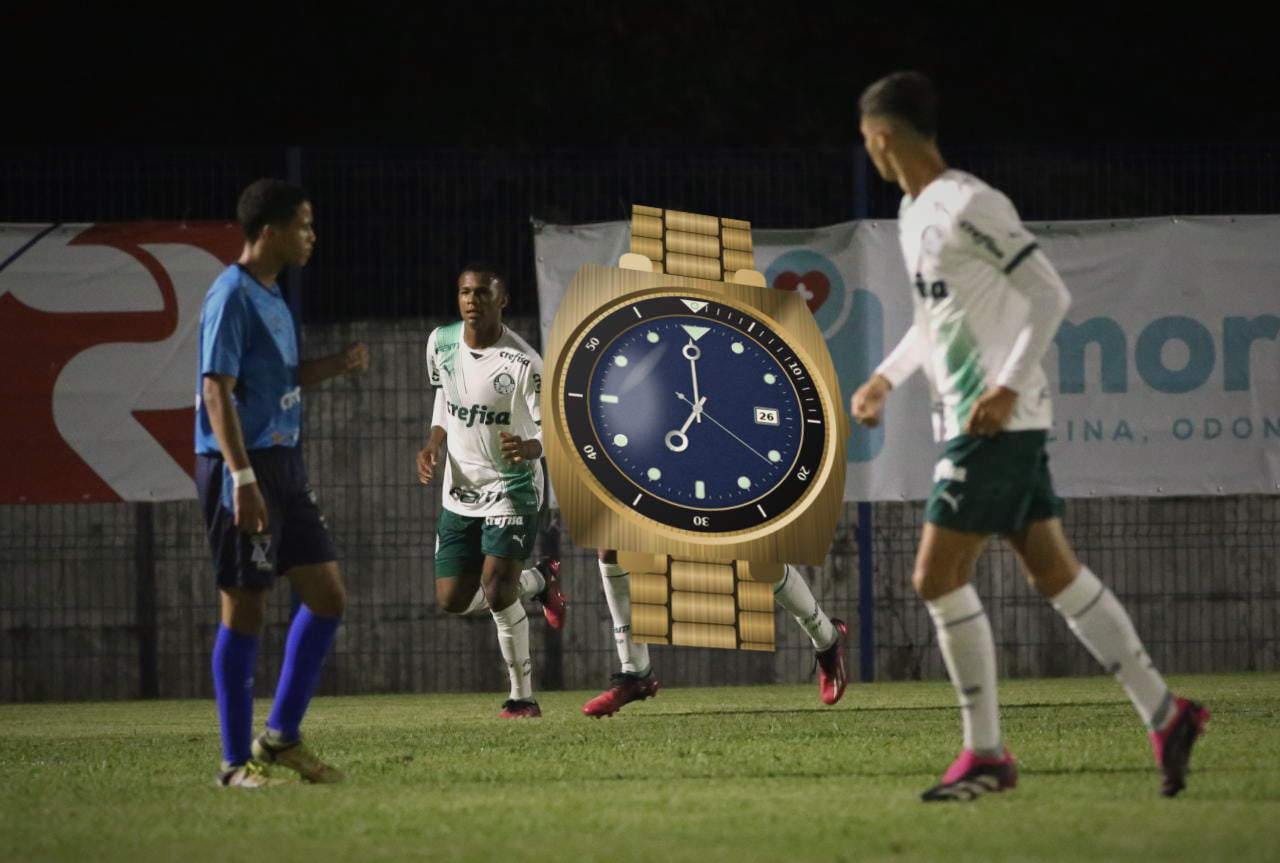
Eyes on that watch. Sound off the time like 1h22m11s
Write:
6h59m21s
